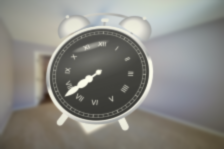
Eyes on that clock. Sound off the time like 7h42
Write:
7h38
